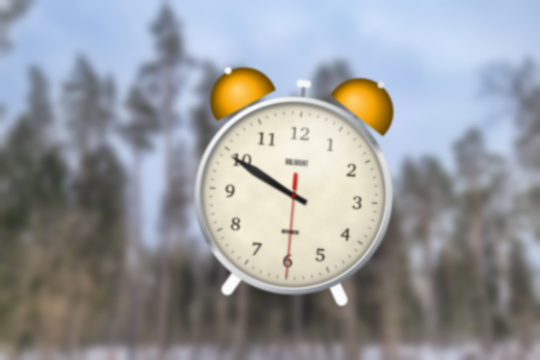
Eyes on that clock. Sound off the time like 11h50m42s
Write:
9h49m30s
